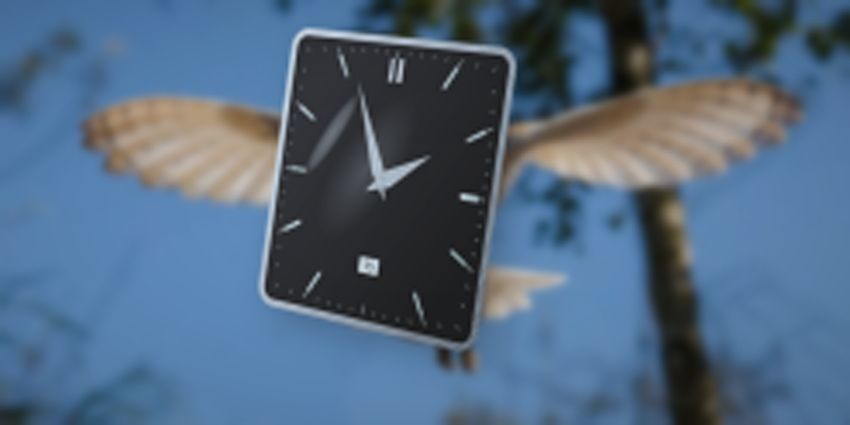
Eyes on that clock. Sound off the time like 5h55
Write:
1h56
